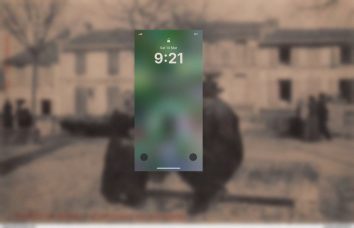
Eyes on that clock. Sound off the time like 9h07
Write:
9h21
